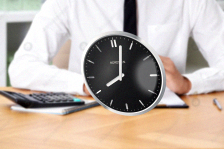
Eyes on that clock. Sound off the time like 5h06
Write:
8h02
